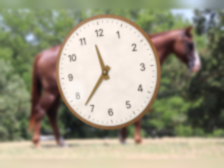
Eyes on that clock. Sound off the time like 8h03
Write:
11h37
